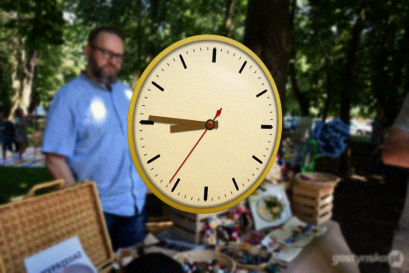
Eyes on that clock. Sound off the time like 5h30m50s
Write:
8h45m36s
